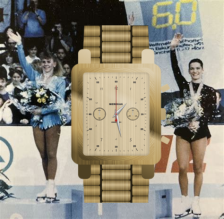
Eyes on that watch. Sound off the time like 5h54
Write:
1h28
